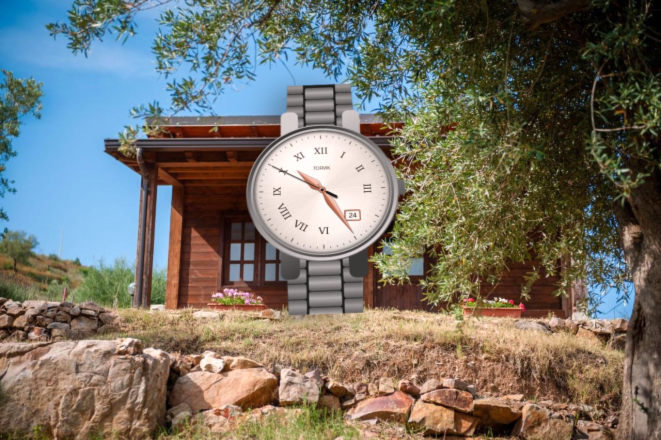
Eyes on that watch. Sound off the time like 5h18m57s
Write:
10h24m50s
